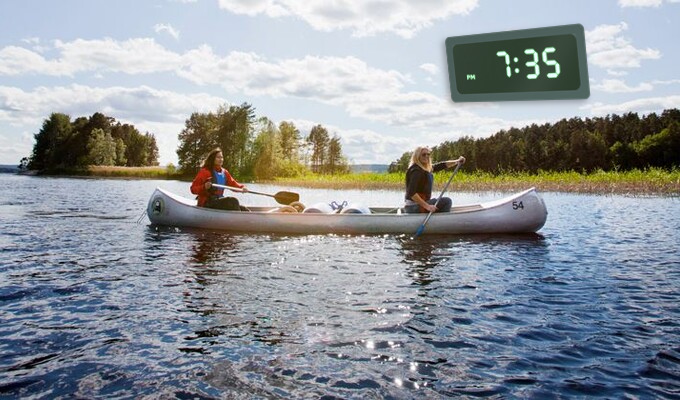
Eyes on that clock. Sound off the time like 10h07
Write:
7h35
